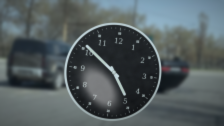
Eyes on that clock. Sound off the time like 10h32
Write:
4h51
